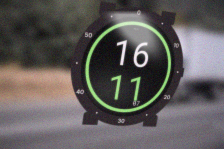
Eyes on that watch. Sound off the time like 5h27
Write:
16h11
